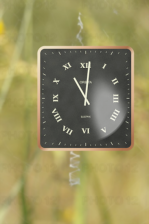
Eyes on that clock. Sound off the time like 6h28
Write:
11h01
